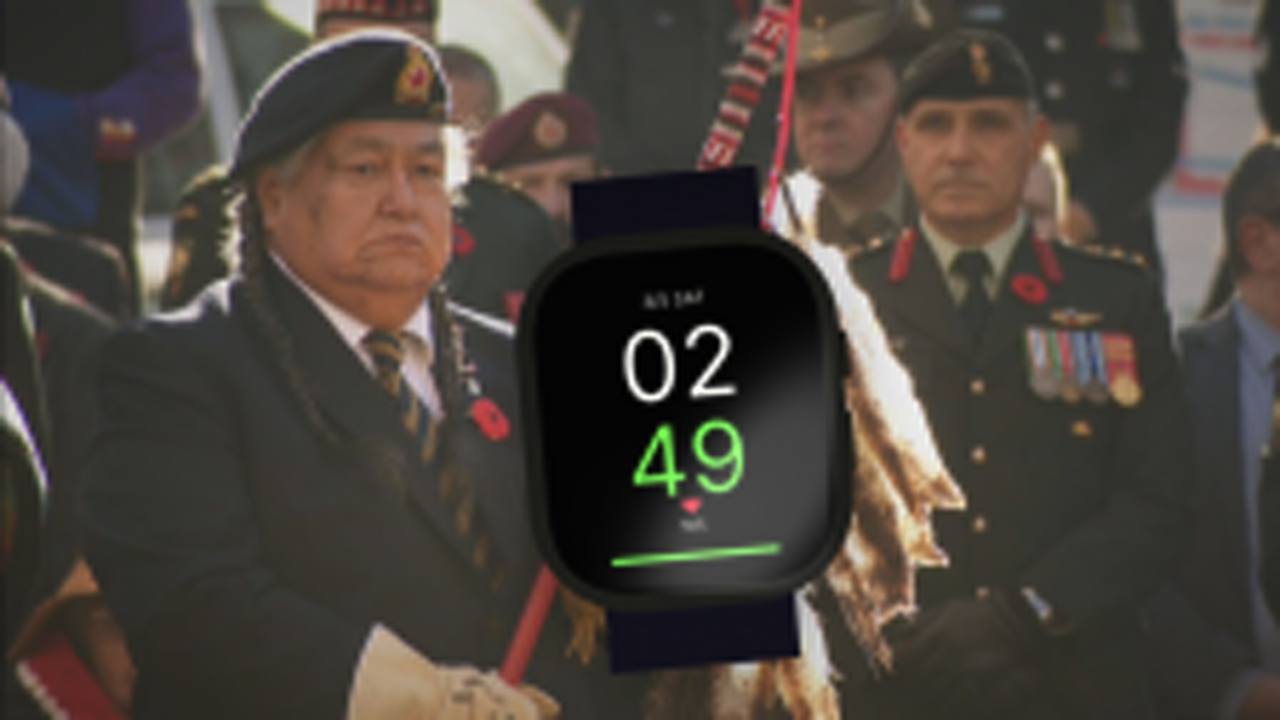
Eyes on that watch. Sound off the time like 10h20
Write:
2h49
